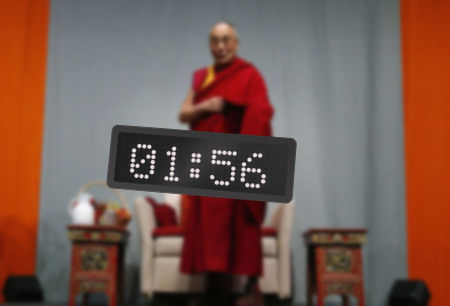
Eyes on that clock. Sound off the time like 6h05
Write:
1h56
